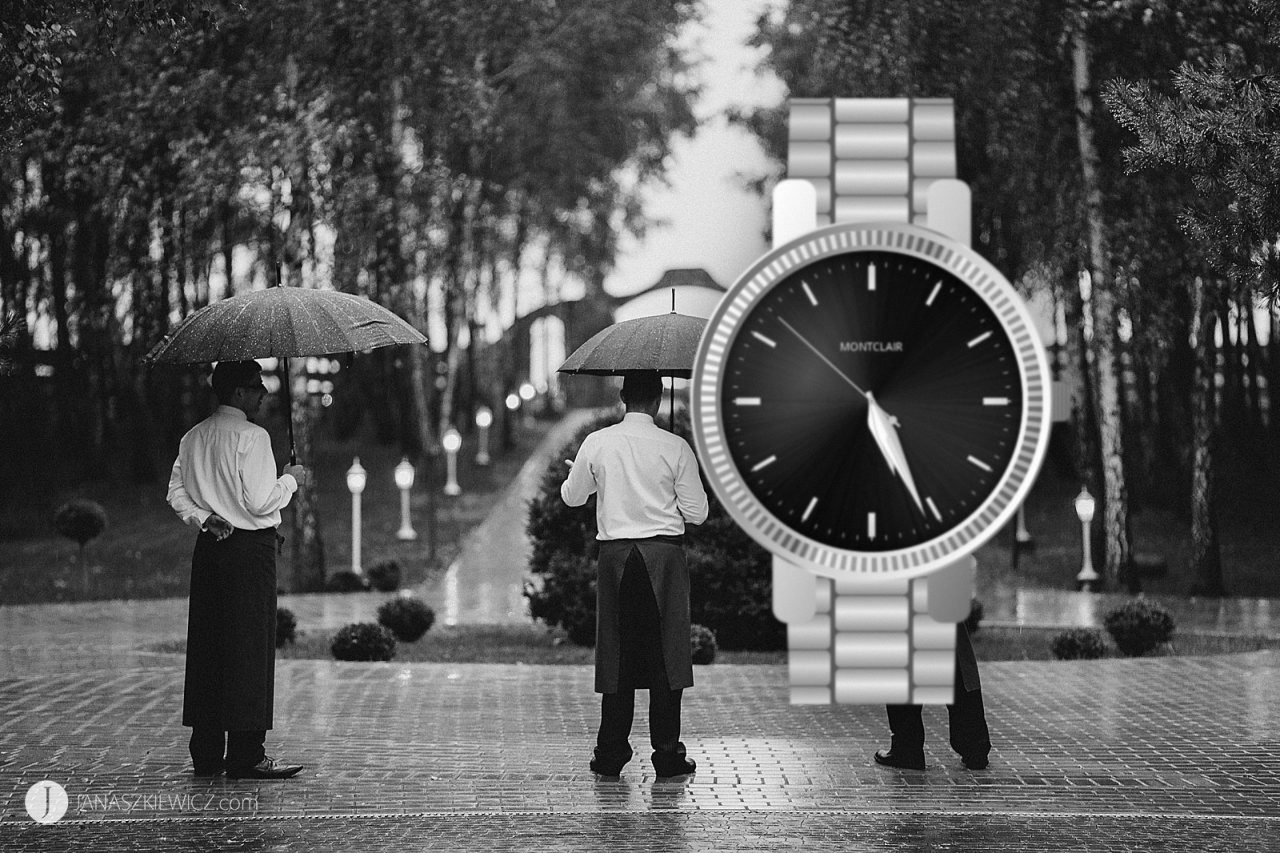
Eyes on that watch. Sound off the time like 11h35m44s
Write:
5h25m52s
